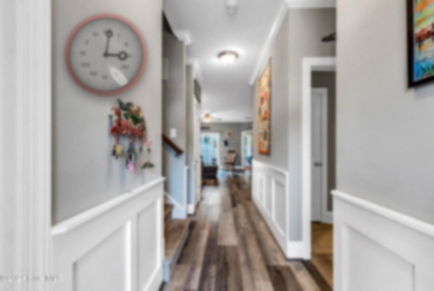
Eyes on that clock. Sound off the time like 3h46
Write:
3h01
